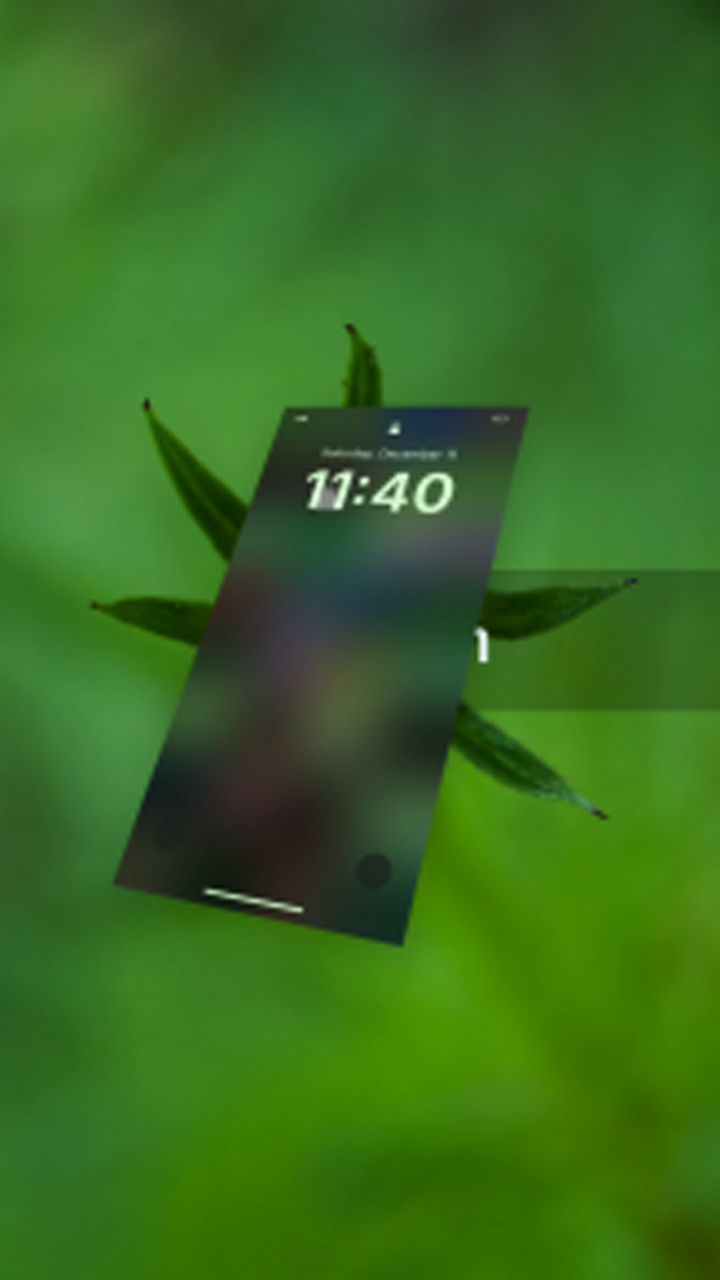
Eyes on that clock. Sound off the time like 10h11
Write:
11h40
